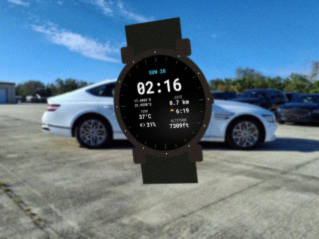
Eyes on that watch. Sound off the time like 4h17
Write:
2h16
